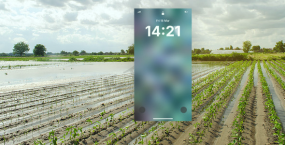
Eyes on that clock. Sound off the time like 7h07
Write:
14h21
